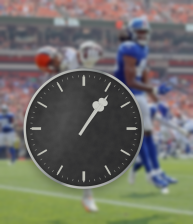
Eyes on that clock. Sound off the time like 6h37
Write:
1h06
